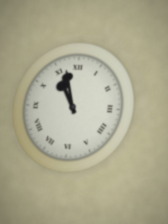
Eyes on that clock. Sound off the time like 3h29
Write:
10h57
